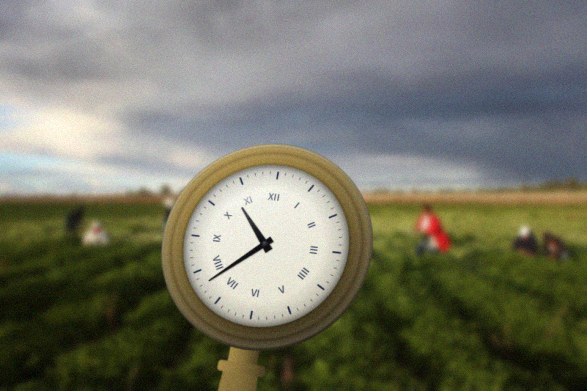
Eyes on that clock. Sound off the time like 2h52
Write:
10h38
